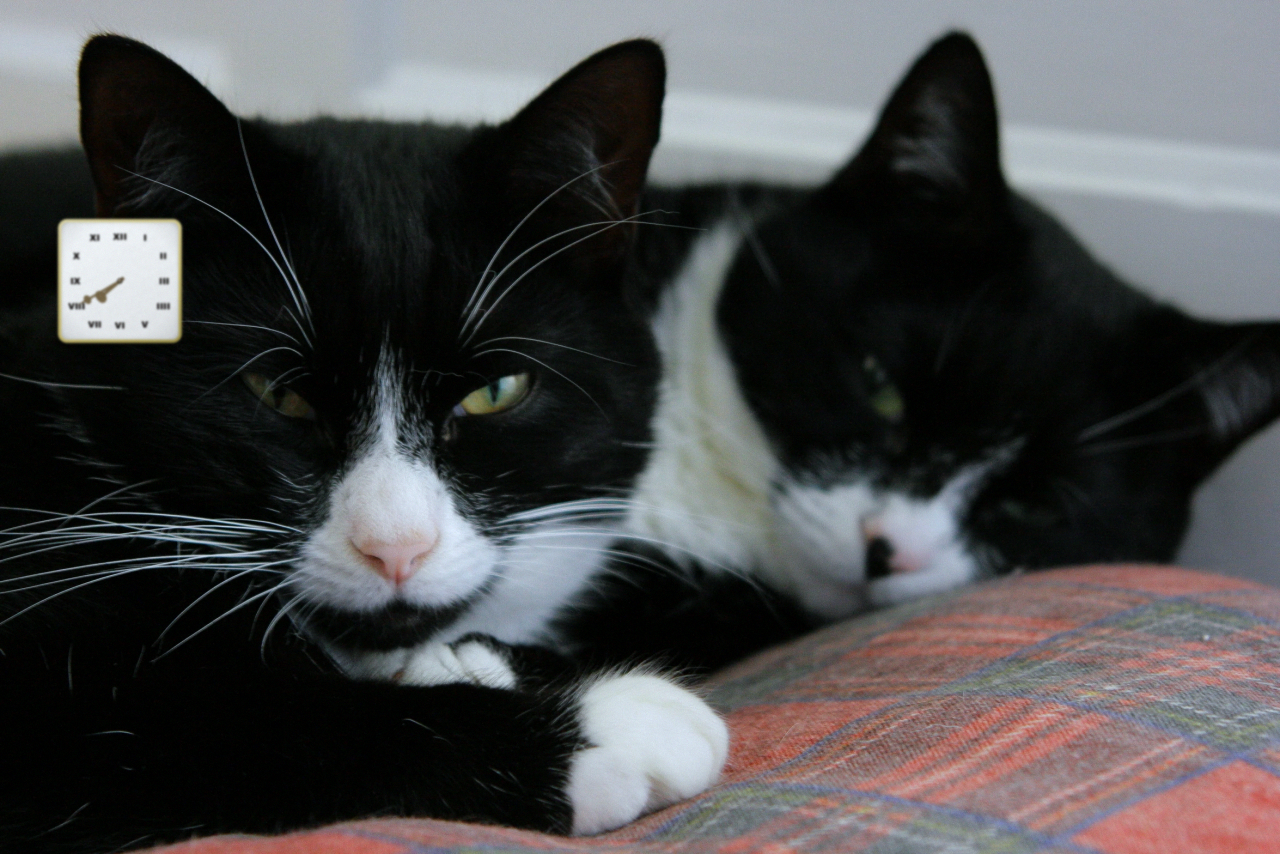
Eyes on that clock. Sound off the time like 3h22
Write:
7h40
